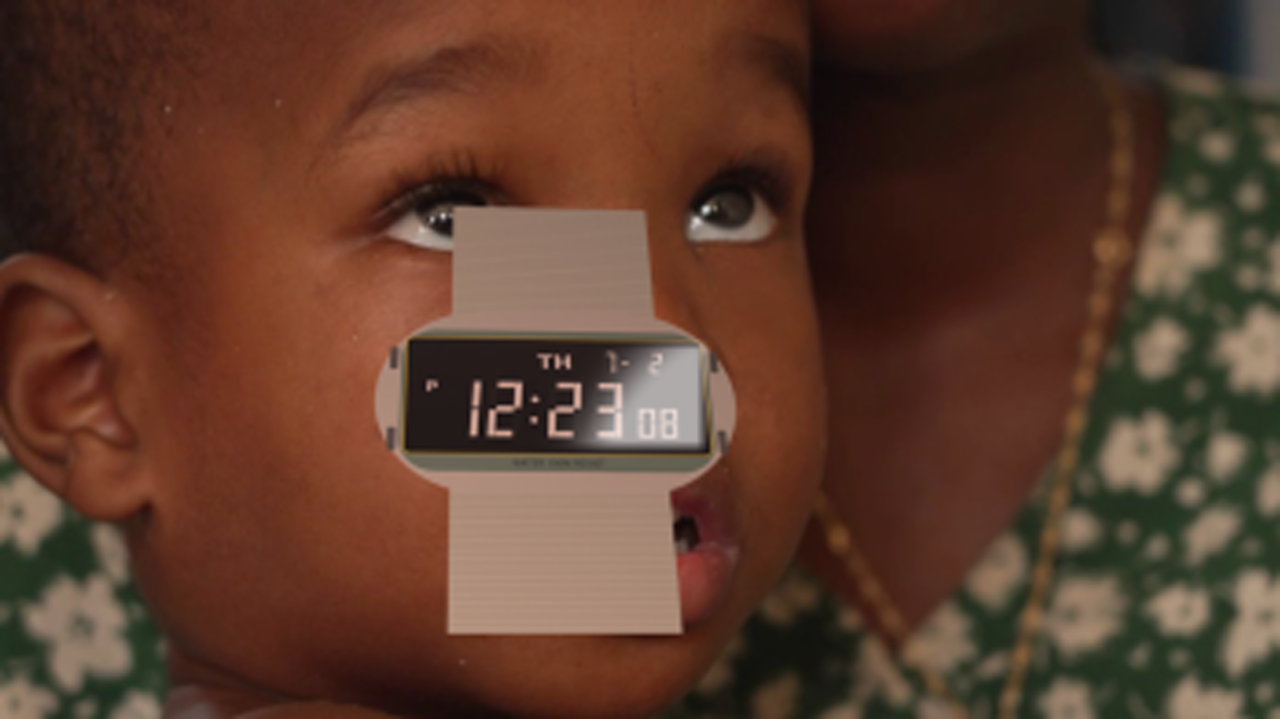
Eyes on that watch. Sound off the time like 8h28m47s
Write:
12h23m08s
